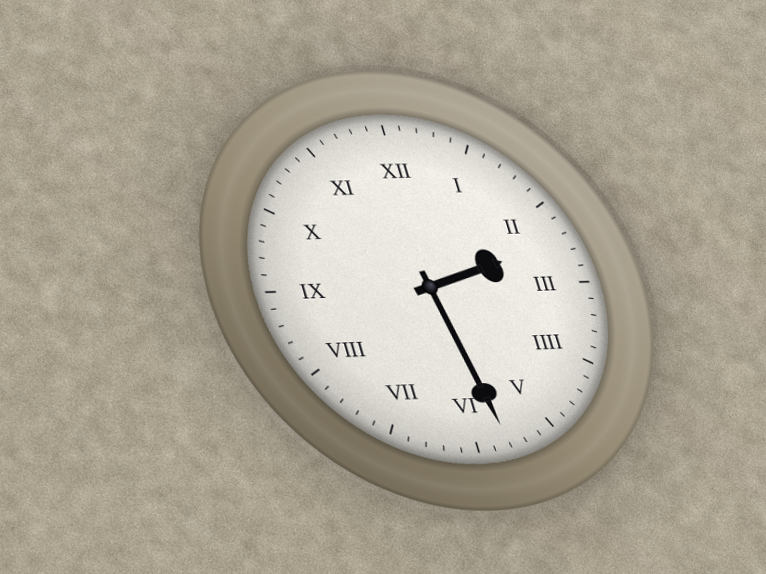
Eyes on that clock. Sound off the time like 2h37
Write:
2h28
